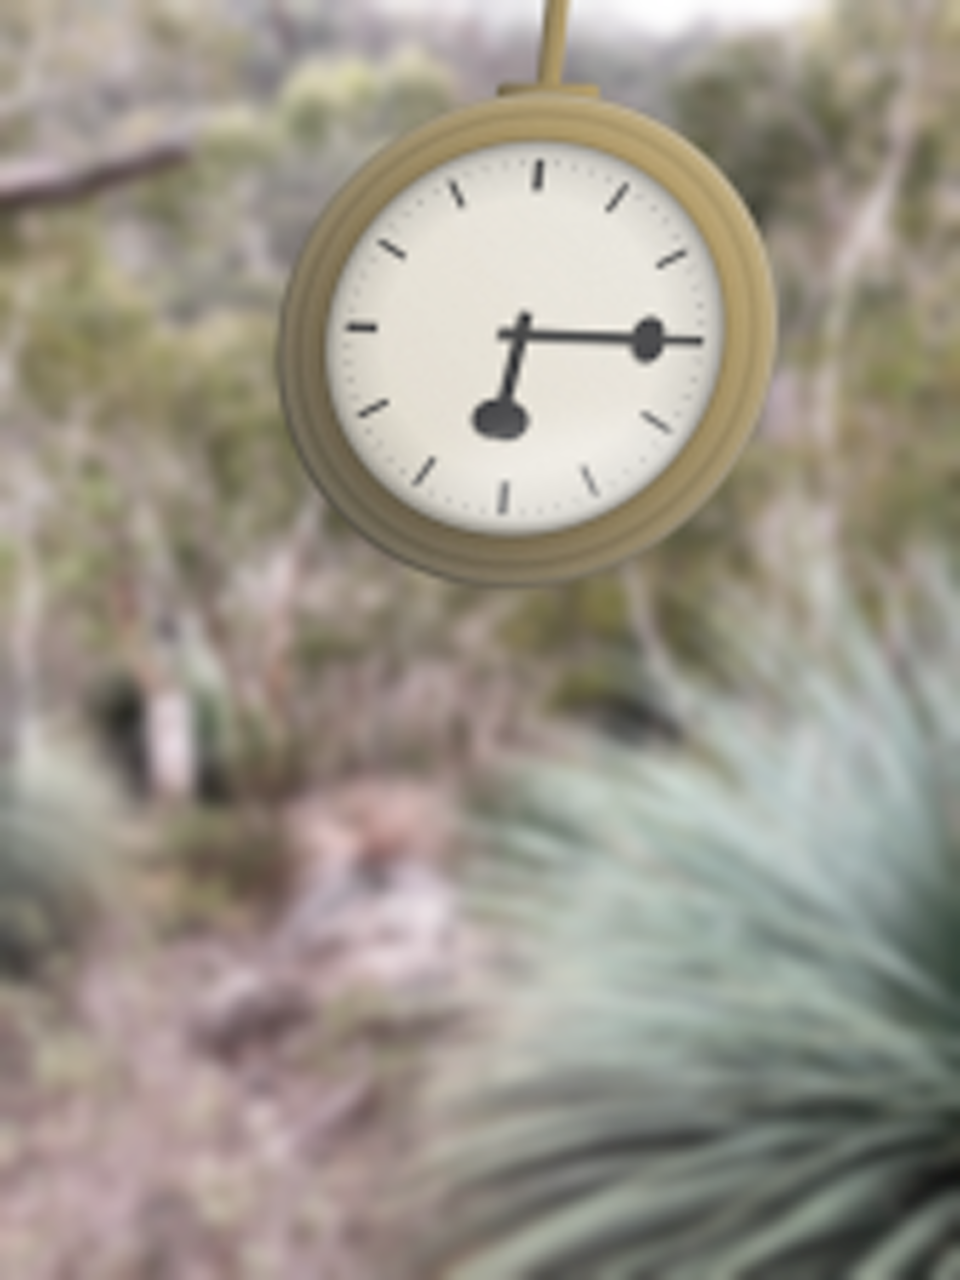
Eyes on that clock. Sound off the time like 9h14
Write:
6h15
